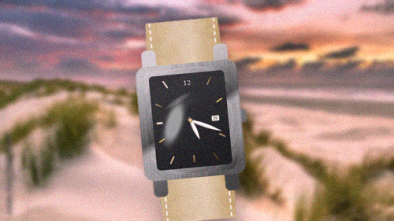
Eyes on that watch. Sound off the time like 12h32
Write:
5h19
